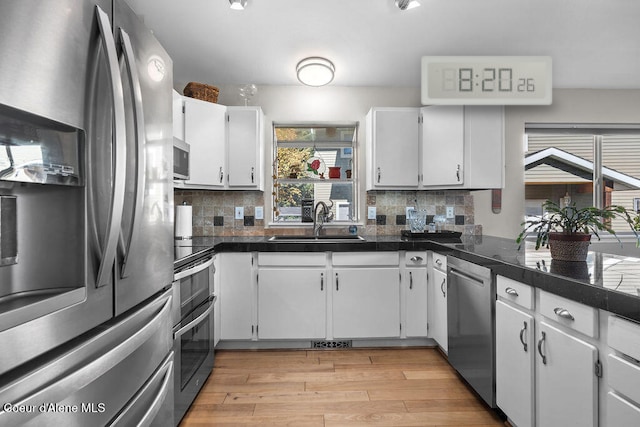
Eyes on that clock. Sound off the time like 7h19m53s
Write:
8h20m26s
